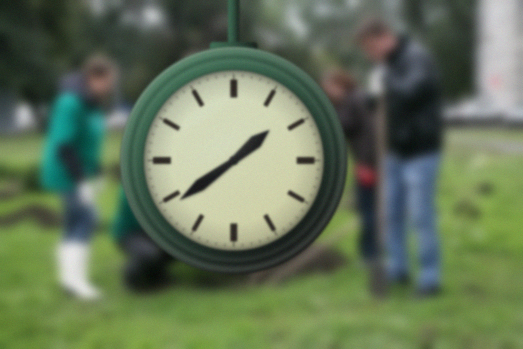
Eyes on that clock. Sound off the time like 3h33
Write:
1h39
